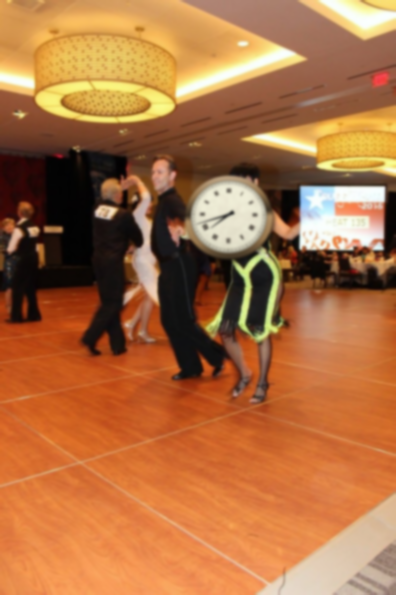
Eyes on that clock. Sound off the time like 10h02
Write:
7h42
